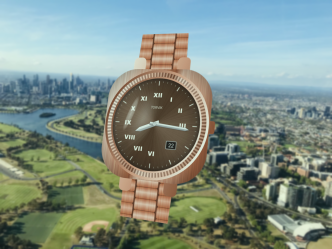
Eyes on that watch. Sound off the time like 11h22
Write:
8h16
